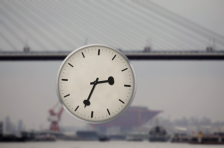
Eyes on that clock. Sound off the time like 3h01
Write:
2h33
